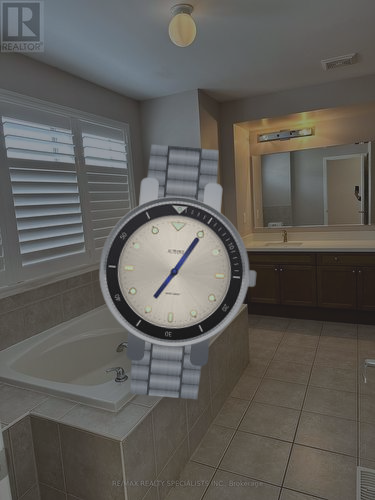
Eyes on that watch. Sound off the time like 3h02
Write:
7h05
